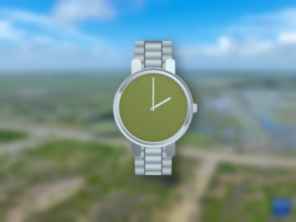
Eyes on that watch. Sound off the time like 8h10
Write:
2h00
